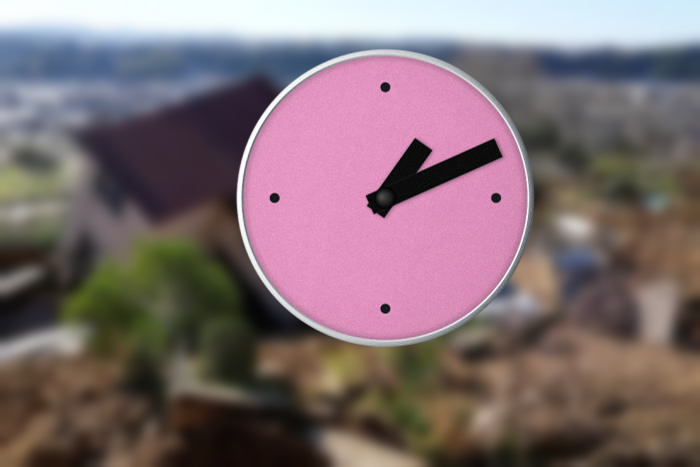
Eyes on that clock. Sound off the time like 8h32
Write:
1h11
